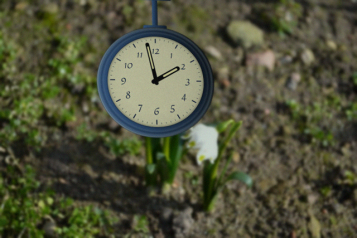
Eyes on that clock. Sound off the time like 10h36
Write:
1h58
